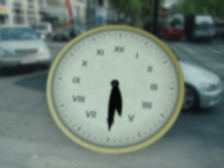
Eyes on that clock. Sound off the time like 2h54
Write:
5h30
